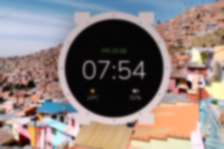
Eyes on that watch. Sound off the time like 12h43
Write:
7h54
